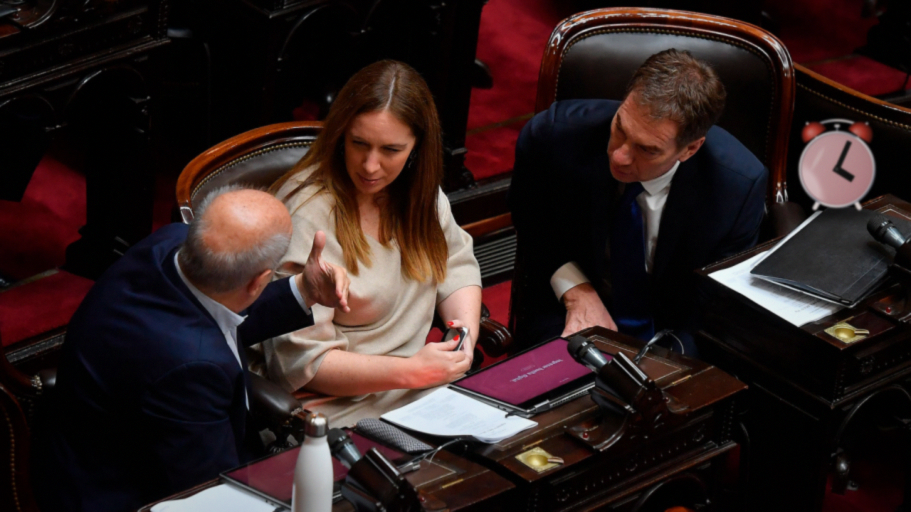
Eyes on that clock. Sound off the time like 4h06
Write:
4h04
